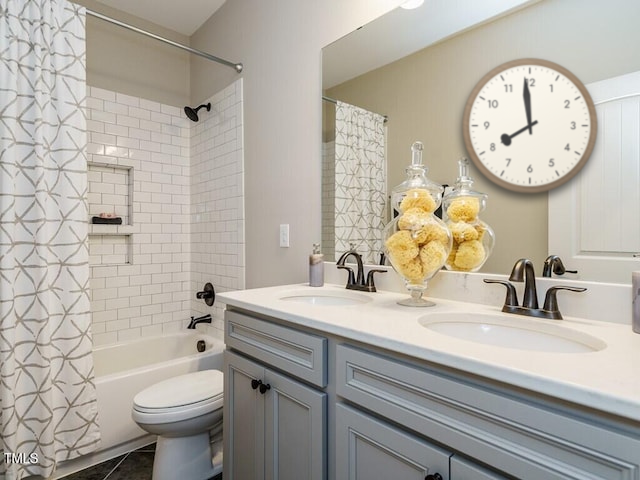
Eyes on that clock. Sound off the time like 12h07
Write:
7h59
